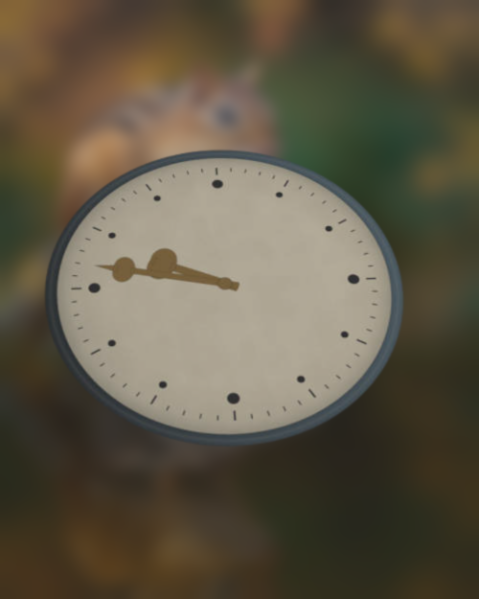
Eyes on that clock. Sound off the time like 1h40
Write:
9h47
